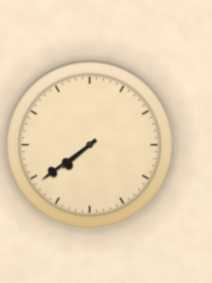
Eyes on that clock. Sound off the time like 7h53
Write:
7h39
